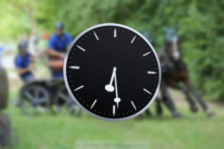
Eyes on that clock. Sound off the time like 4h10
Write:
6h29
